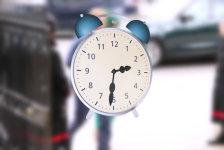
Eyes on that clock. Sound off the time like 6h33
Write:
2h31
